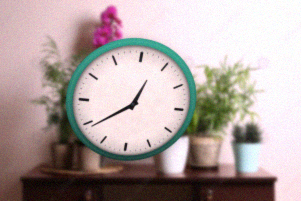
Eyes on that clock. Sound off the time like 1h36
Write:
12h39
